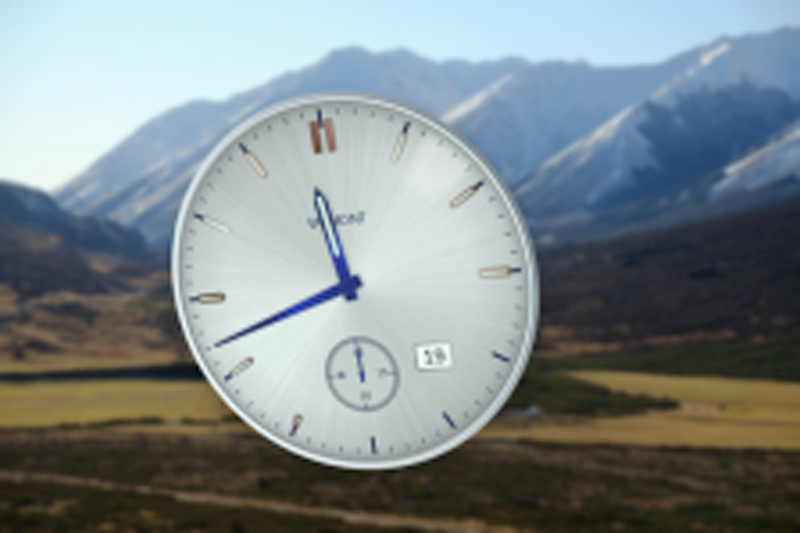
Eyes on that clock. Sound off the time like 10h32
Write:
11h42
